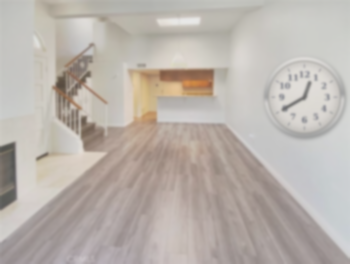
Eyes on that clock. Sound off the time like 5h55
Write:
12h40
